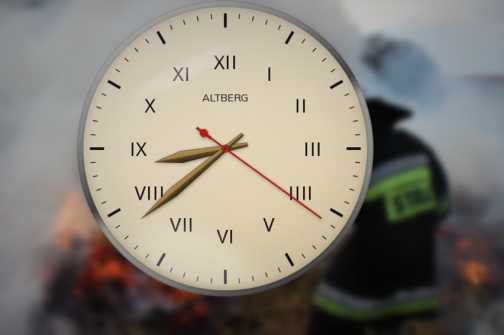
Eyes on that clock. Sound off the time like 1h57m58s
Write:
8h38m21s
